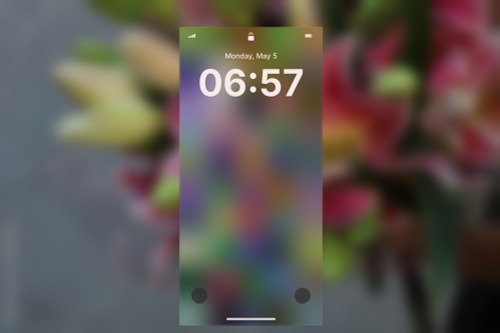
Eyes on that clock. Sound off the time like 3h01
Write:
6h57
